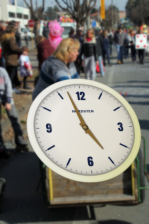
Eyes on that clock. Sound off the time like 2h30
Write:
4h57
